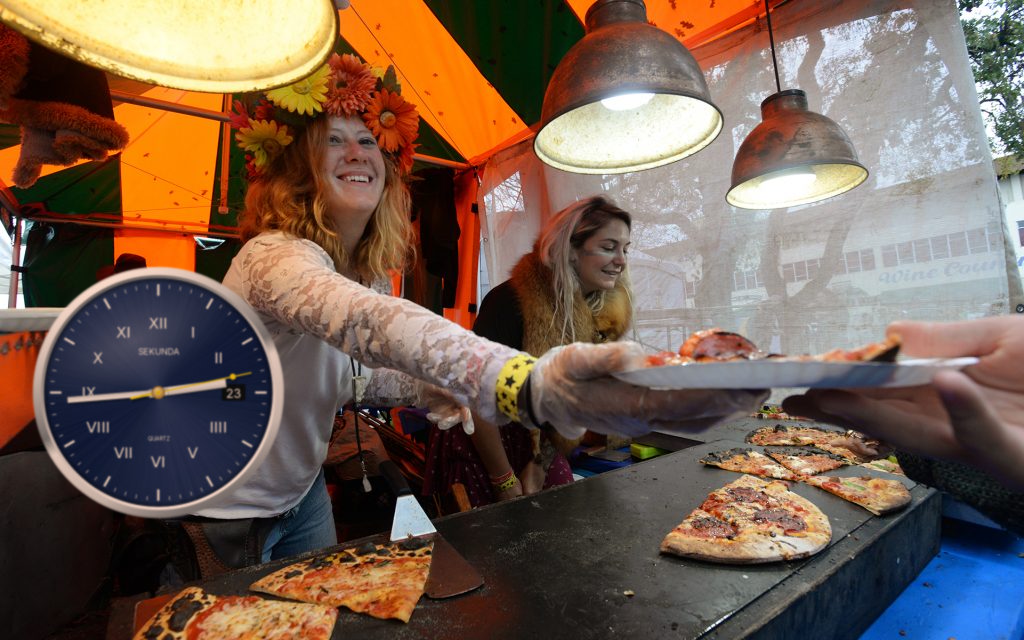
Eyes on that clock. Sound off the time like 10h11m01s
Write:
2h44m13s
